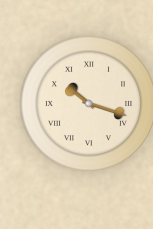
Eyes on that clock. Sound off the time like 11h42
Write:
10h18
